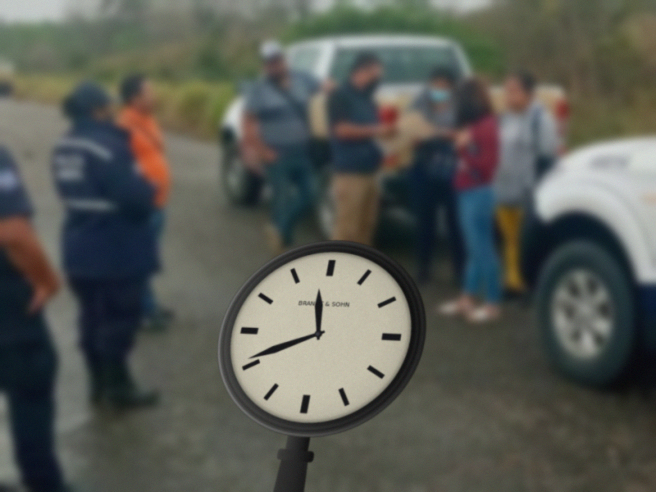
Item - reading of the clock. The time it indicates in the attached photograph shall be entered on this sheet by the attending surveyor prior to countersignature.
11:41
